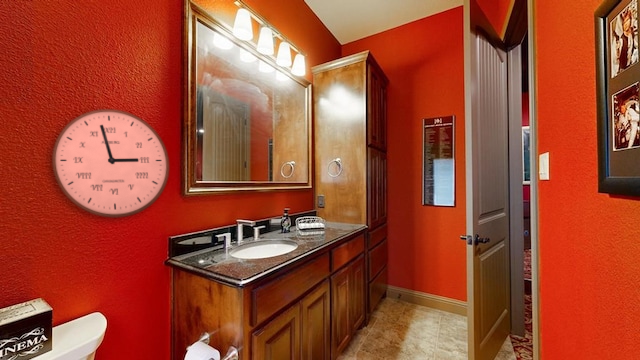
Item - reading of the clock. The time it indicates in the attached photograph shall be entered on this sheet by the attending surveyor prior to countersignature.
2:58
